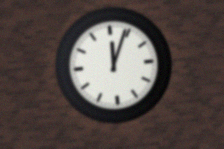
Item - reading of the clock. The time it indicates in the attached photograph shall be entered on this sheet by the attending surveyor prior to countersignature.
12:04
